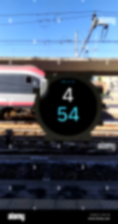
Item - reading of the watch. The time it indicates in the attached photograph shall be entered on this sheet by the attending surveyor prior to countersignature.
4:54
